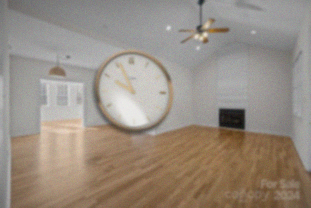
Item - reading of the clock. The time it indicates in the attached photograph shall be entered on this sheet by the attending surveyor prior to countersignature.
9:56
